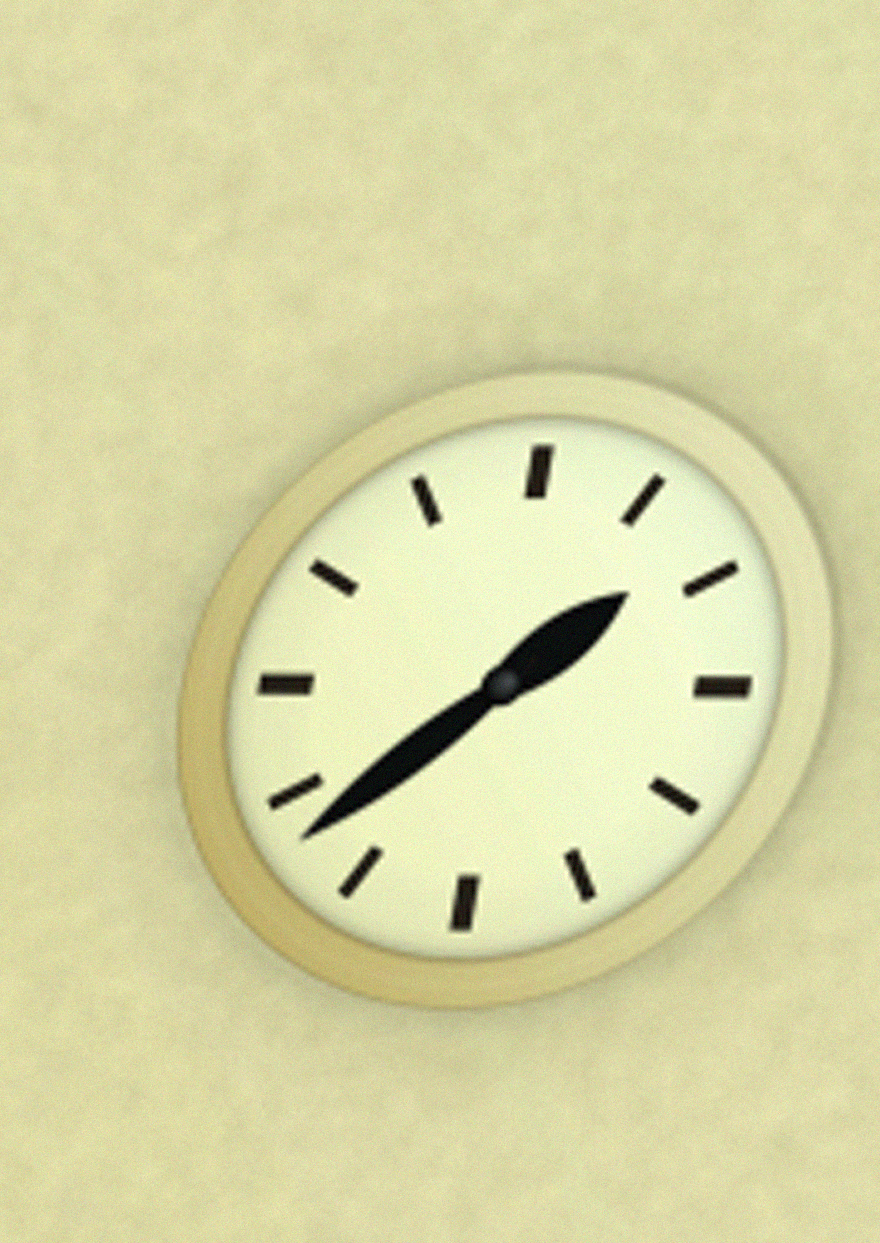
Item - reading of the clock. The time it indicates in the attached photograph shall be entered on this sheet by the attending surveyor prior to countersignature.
1:38
